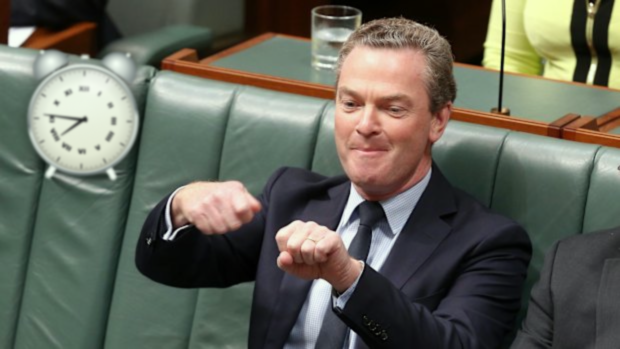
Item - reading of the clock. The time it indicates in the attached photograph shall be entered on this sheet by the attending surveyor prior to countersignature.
7:46
